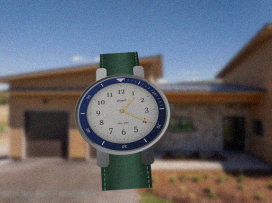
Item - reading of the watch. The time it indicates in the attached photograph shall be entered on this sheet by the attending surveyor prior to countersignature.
1:20
